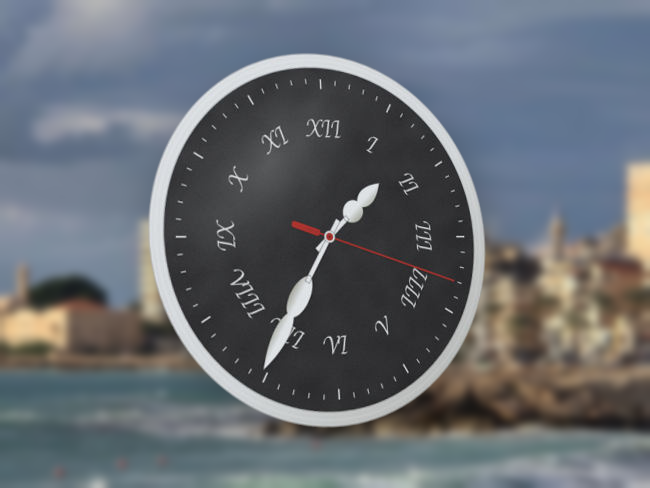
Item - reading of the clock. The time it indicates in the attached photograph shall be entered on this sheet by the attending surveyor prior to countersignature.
1:35:18
